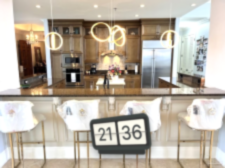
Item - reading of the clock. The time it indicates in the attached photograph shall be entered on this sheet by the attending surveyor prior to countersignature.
21:36
